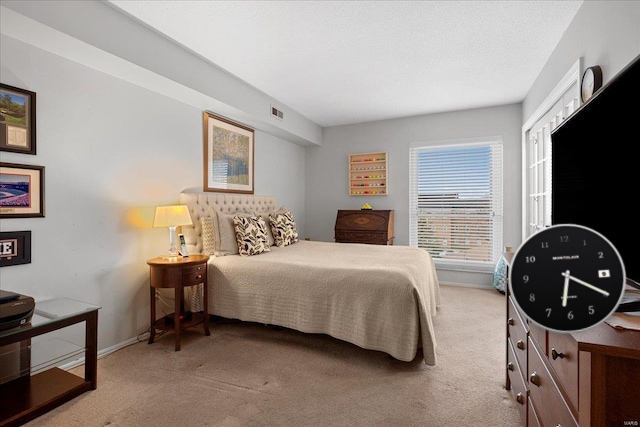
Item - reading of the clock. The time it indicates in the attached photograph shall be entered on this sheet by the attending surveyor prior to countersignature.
6:20
